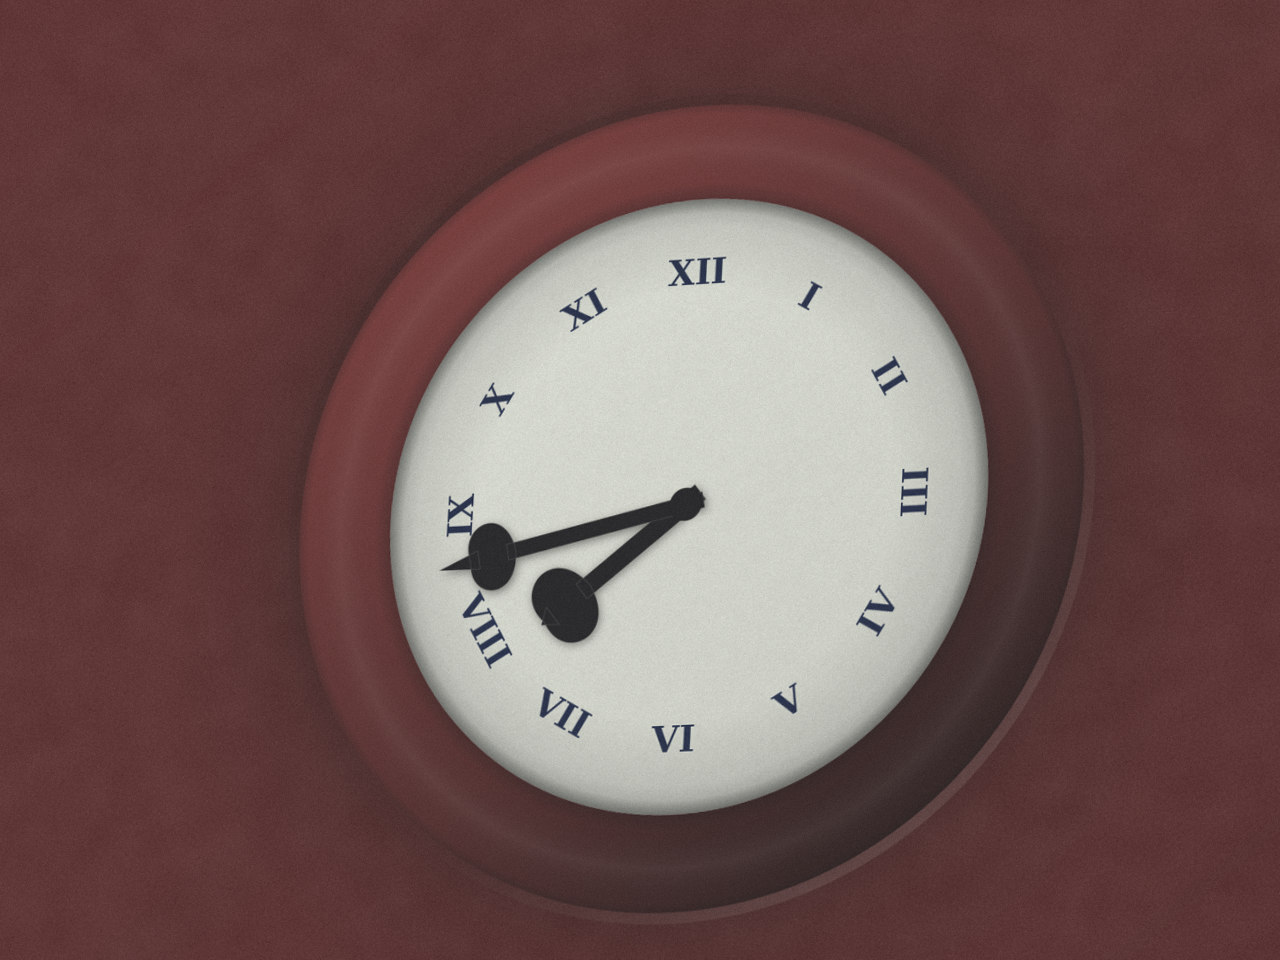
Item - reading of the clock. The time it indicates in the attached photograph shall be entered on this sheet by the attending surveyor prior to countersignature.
7:43
